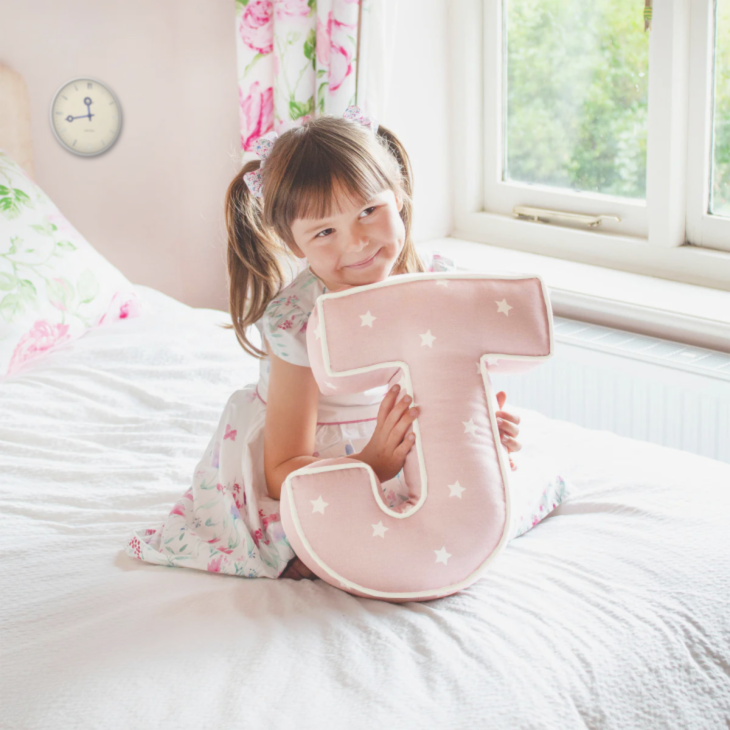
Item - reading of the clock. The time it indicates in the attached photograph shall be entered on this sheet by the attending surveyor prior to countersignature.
11:43
